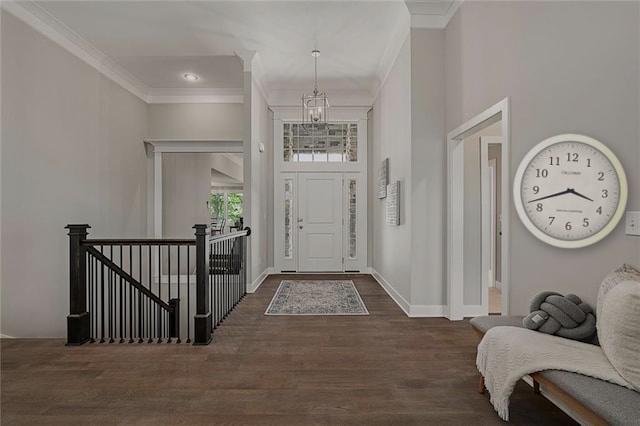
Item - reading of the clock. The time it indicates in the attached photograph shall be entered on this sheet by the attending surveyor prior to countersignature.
3:42
